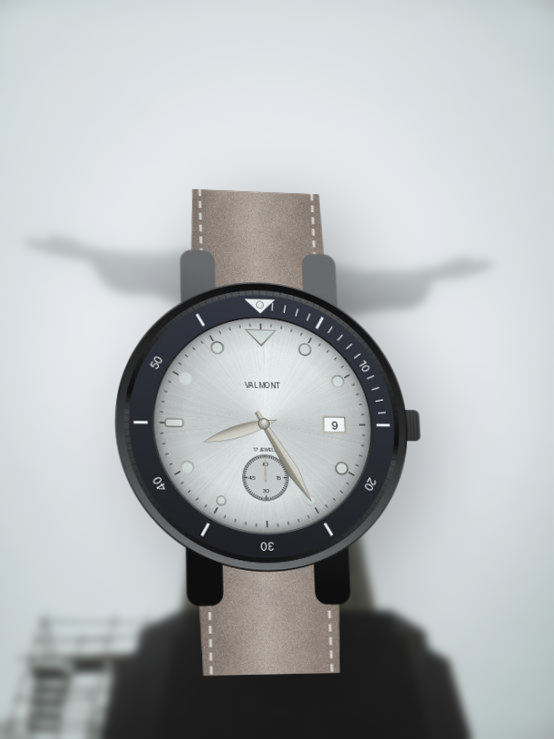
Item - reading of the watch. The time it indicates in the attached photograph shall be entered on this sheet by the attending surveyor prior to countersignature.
8:25
